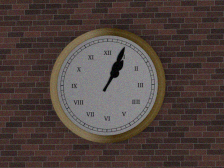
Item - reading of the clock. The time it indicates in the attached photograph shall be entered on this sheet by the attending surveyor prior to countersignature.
1:04
